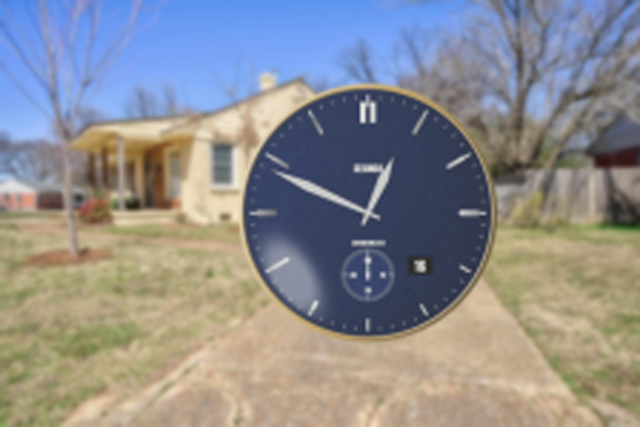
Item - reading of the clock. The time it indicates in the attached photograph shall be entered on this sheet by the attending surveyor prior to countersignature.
12:49
